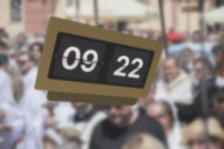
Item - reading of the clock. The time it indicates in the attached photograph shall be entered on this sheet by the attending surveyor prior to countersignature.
9:22
